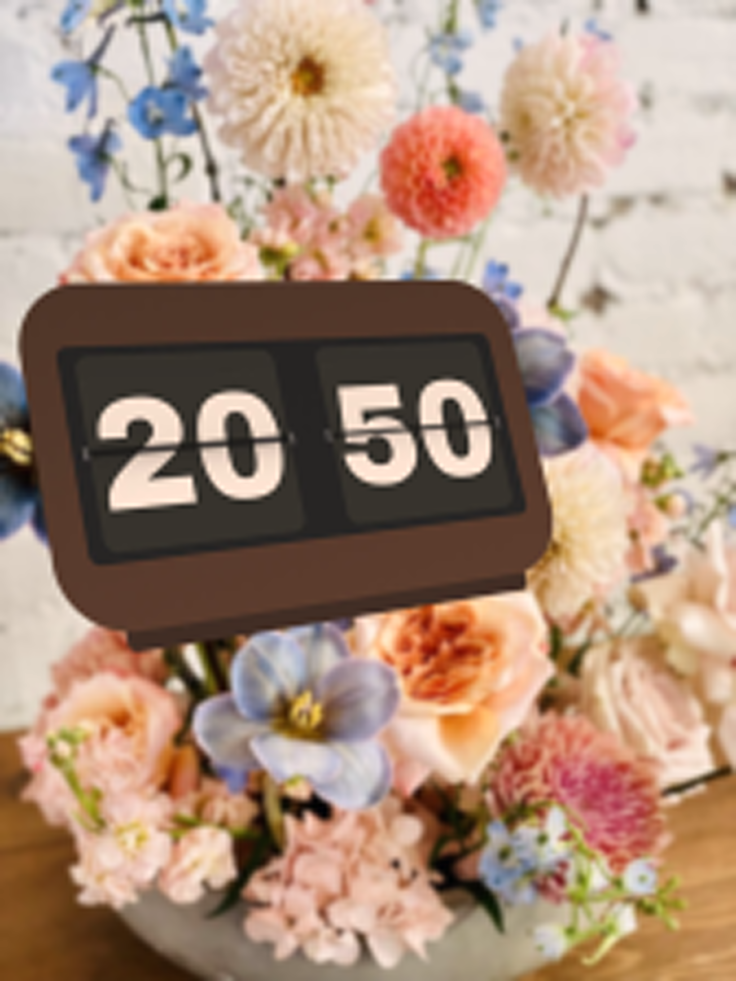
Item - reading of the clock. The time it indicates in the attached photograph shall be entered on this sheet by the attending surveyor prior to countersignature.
20:50
